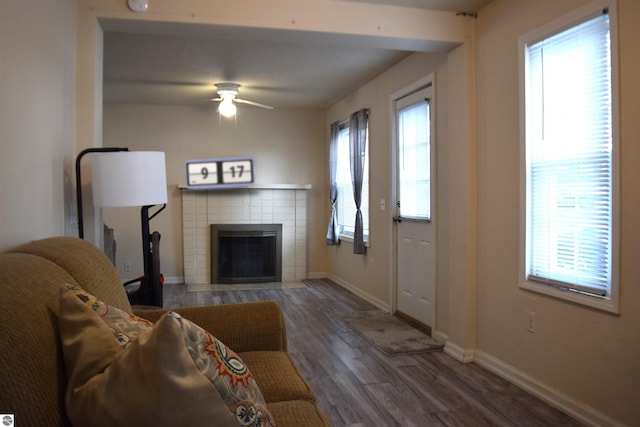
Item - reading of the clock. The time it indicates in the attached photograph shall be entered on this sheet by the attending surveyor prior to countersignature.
9:17
